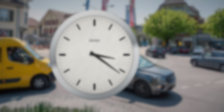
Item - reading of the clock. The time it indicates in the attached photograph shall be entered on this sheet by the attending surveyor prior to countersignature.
3:21
